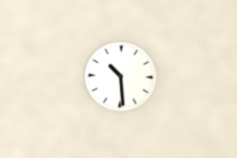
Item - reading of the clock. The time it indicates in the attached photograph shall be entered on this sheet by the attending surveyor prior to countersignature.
10:29
